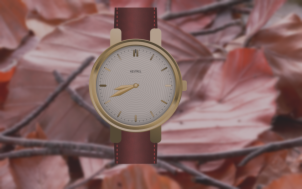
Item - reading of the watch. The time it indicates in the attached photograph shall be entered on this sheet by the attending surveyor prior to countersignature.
8:41
